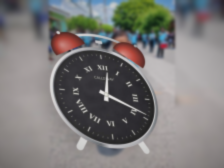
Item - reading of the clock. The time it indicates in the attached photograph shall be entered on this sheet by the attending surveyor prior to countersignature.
12:19
